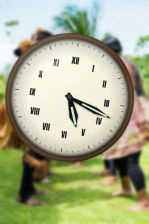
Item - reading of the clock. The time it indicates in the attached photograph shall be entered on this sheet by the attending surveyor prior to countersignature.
5:18
